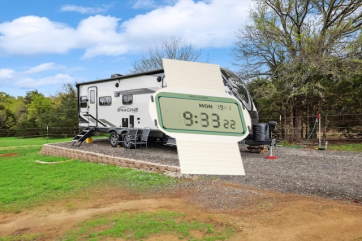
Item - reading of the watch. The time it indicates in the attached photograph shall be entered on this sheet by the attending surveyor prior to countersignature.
9:33:22
